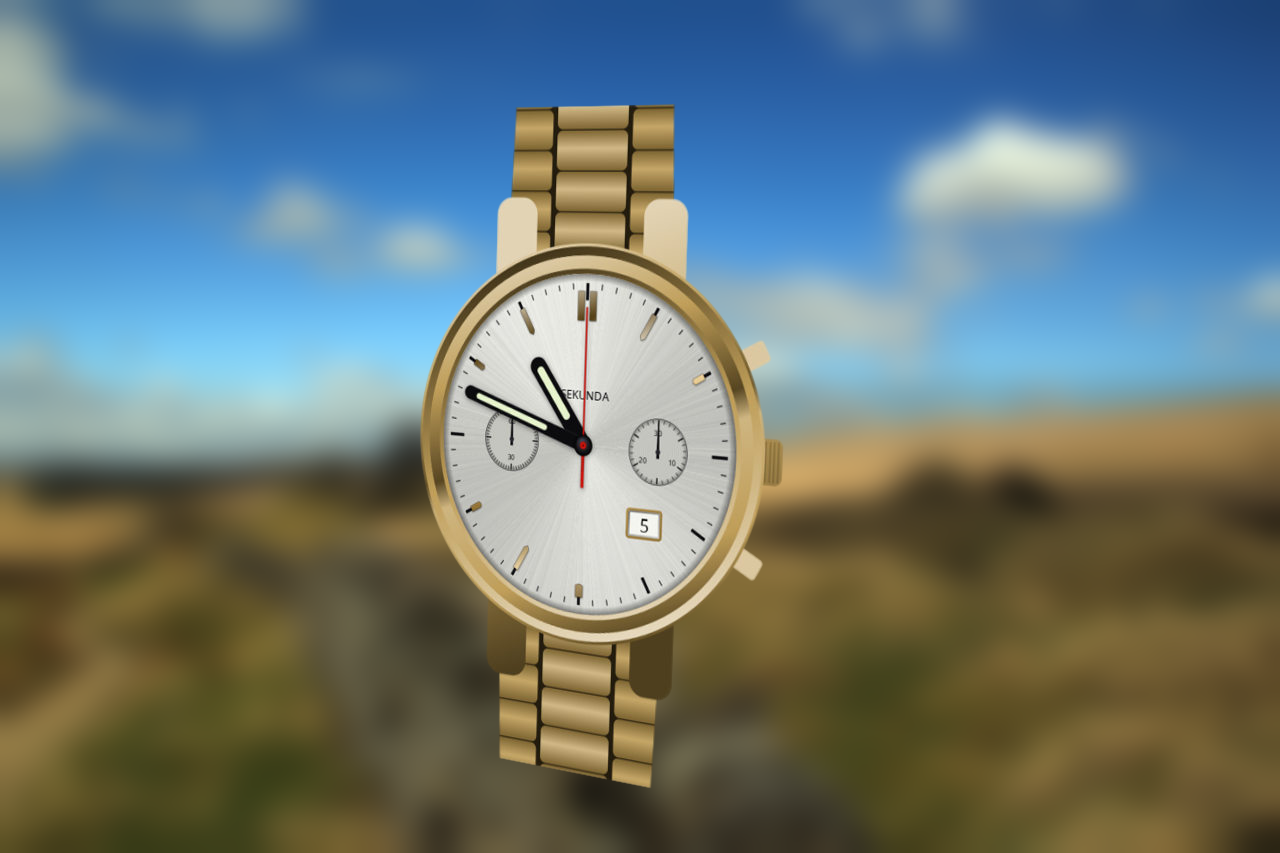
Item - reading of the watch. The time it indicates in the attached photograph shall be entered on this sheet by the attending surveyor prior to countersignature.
10:48
